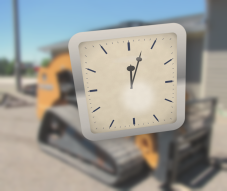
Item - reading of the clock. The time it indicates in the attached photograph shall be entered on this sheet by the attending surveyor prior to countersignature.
12:03
